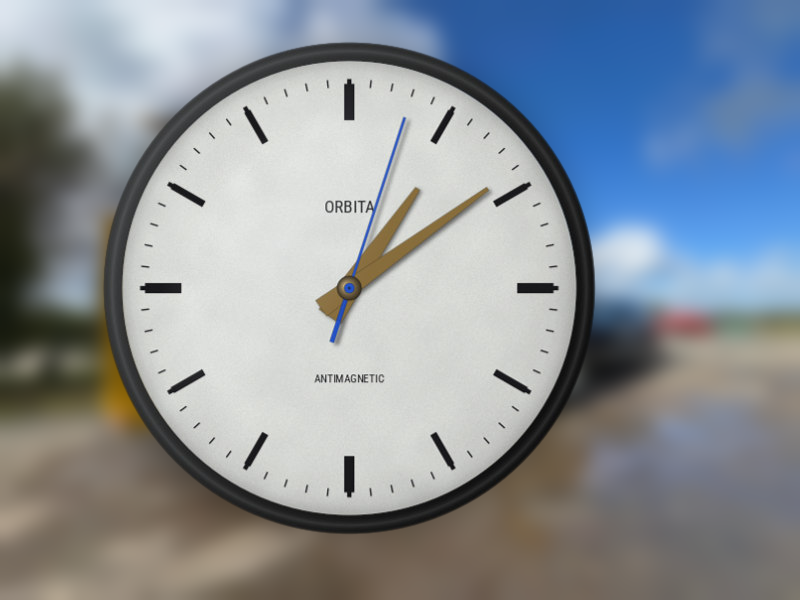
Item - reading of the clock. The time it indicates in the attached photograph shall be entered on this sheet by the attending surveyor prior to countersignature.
1:09:03
